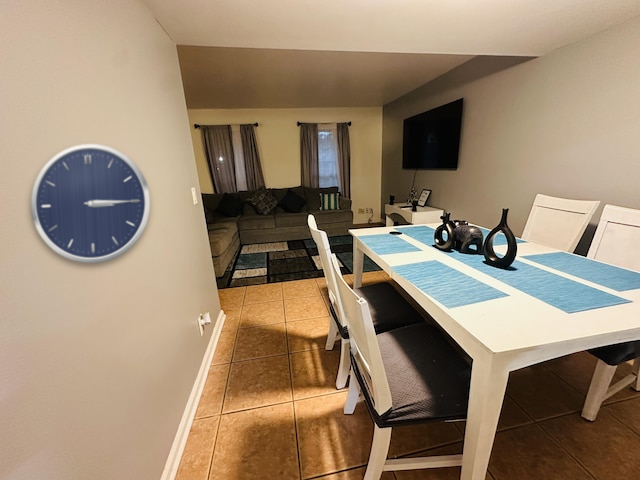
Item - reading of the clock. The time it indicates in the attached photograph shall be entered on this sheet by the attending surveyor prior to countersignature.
3:15
